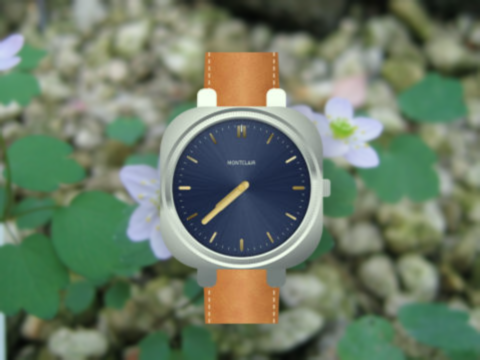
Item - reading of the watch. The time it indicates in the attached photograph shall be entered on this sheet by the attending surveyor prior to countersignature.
7:38
